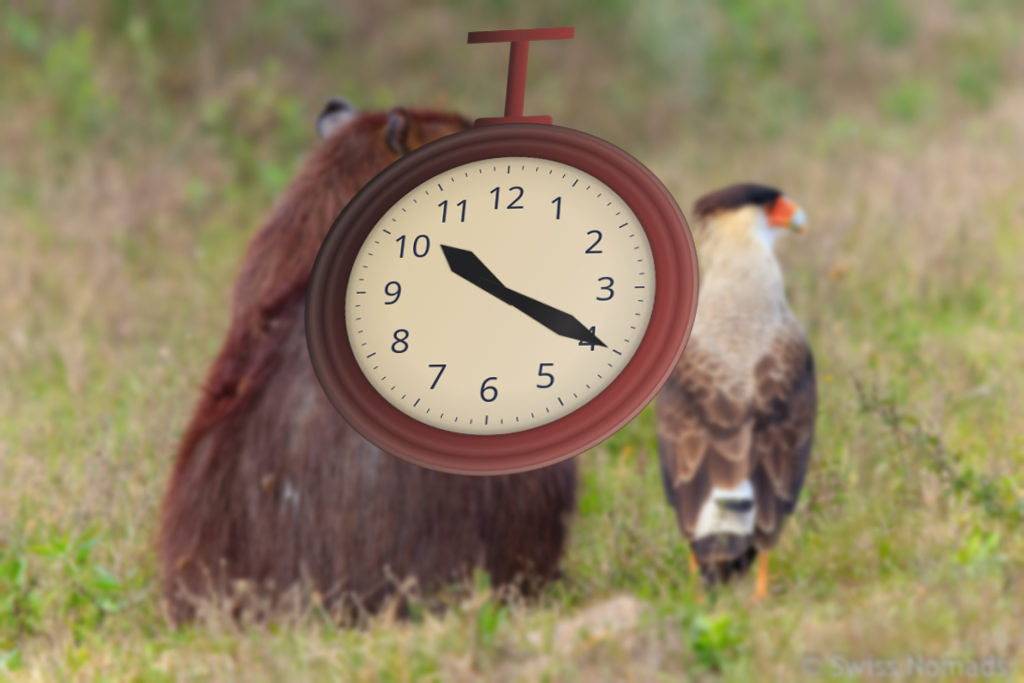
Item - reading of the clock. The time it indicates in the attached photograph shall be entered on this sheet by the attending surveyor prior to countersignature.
10:20
